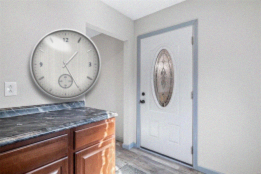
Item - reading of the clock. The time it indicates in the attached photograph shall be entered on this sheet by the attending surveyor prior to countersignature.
1:25
